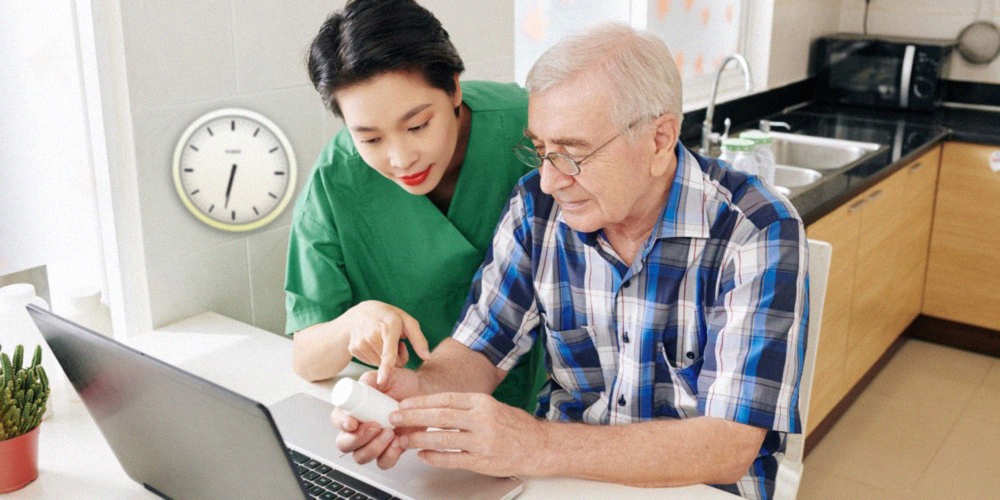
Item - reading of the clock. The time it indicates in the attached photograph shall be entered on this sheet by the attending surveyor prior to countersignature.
6:32
